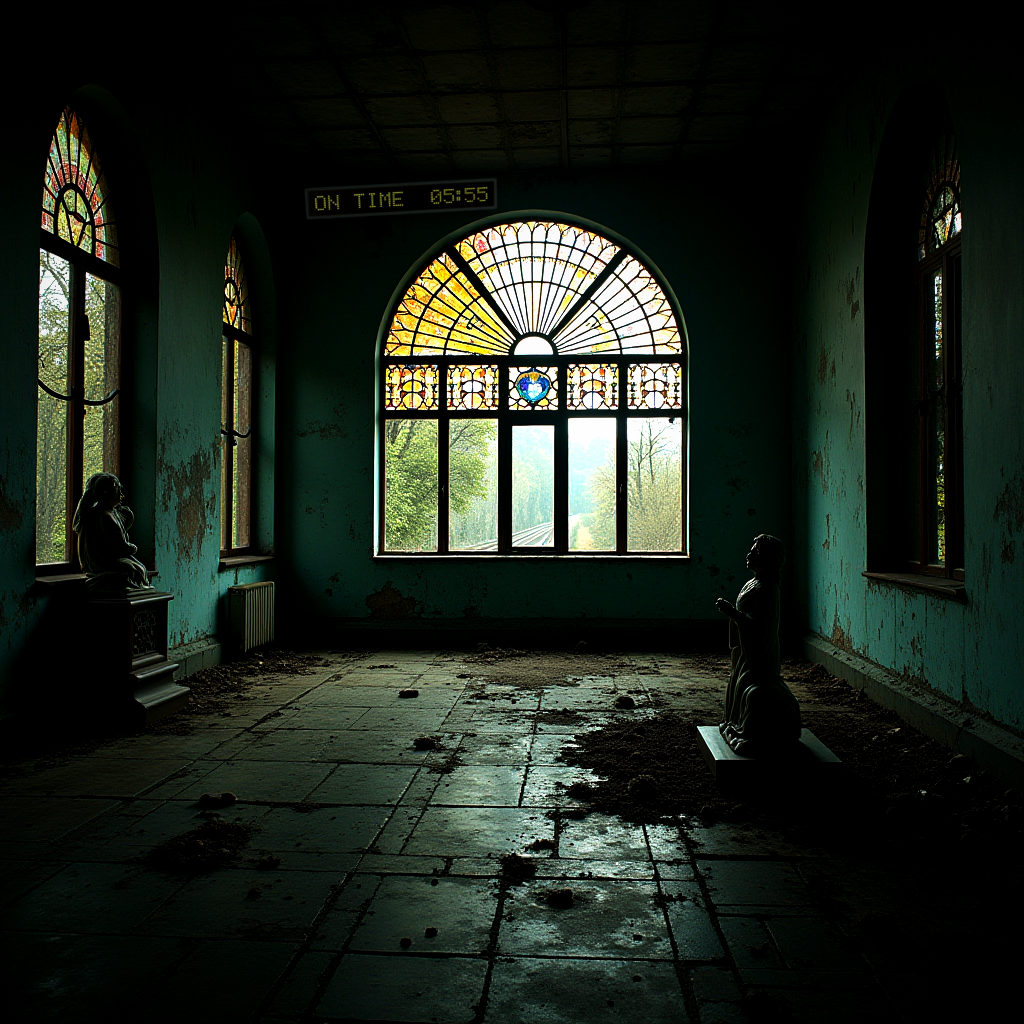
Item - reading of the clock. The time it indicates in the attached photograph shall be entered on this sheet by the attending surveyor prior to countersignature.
5:55
